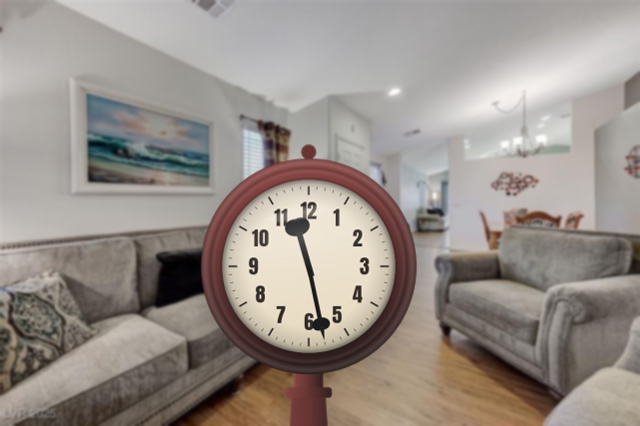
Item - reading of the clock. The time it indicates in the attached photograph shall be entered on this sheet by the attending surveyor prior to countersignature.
11:28
